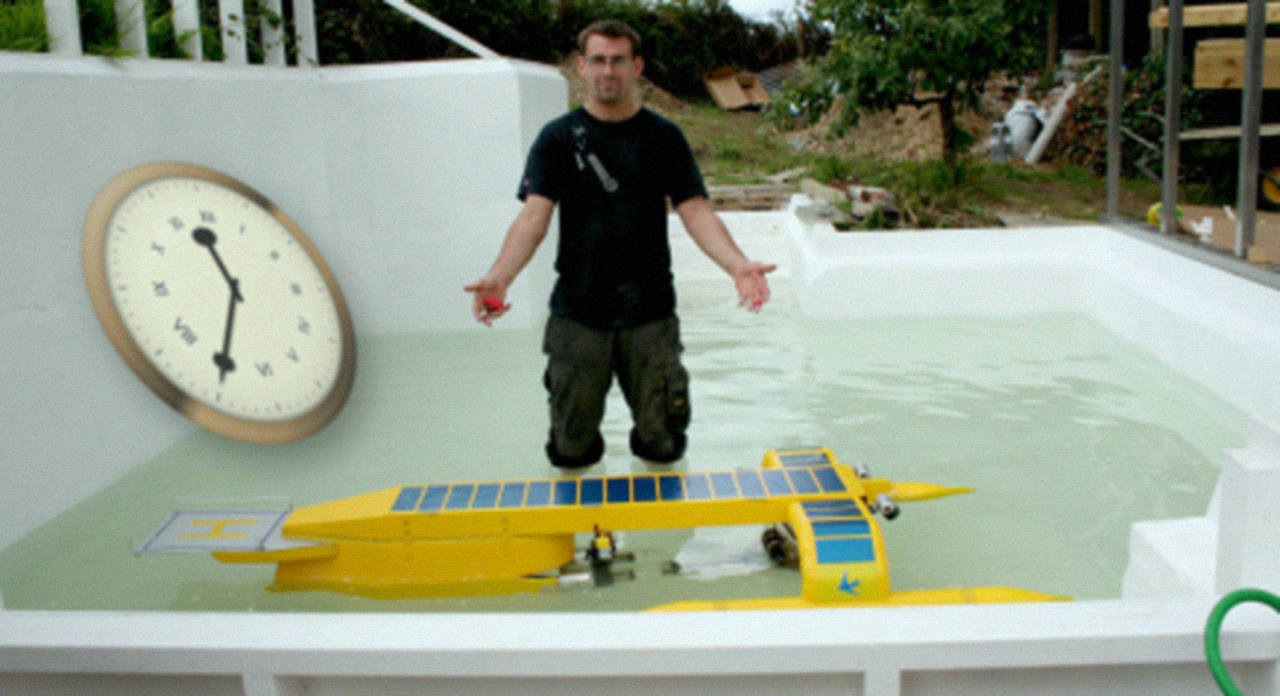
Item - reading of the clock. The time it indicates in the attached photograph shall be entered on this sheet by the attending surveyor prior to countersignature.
11:35
